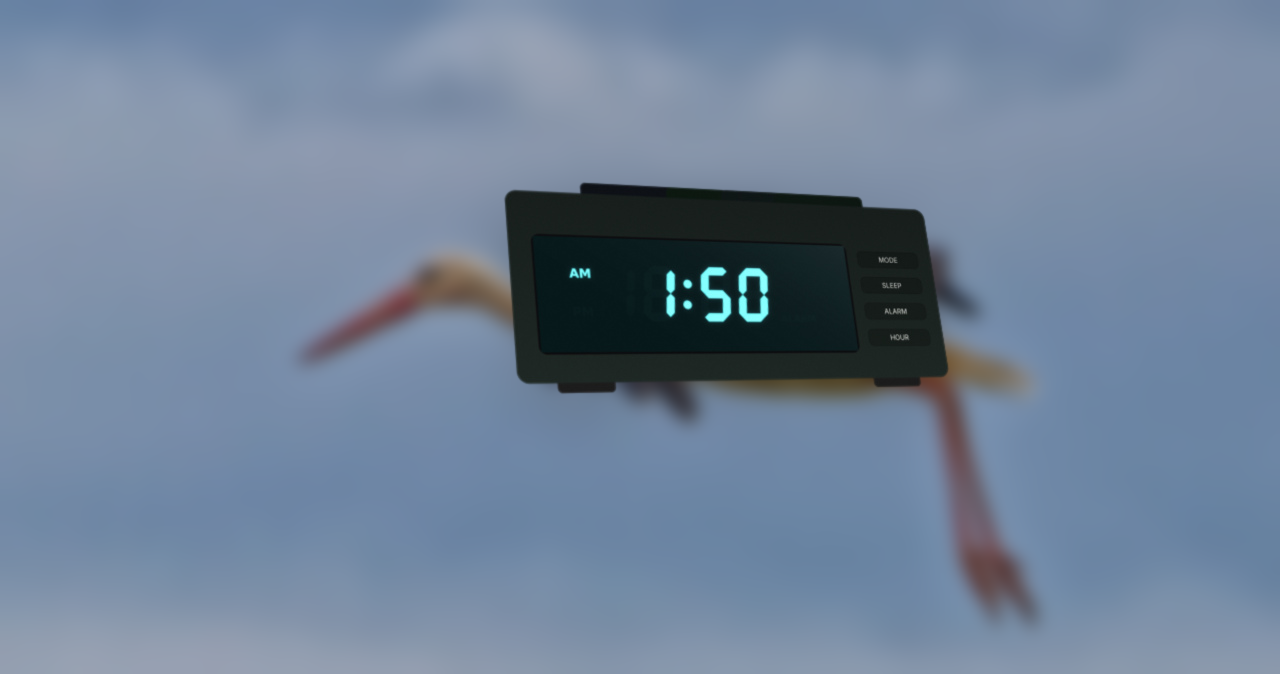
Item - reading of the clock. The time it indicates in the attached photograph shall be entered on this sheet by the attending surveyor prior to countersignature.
1:50
